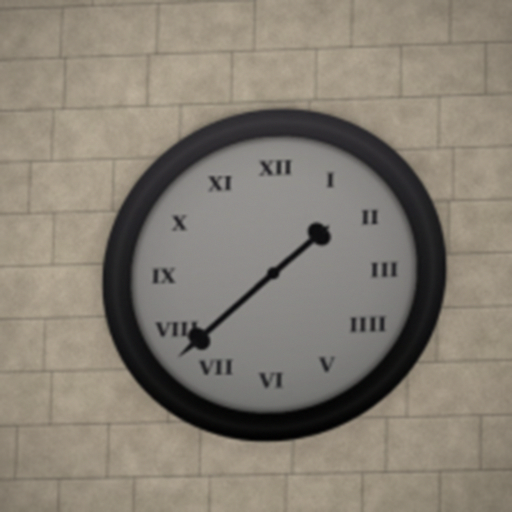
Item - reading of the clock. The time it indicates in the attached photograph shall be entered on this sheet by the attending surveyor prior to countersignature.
1:38
